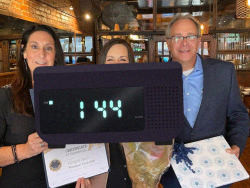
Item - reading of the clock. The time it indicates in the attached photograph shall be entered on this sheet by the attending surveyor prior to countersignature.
1:44
